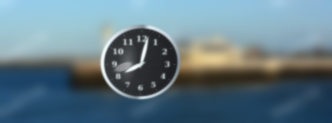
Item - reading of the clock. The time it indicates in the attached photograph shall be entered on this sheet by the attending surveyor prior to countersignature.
8:02
